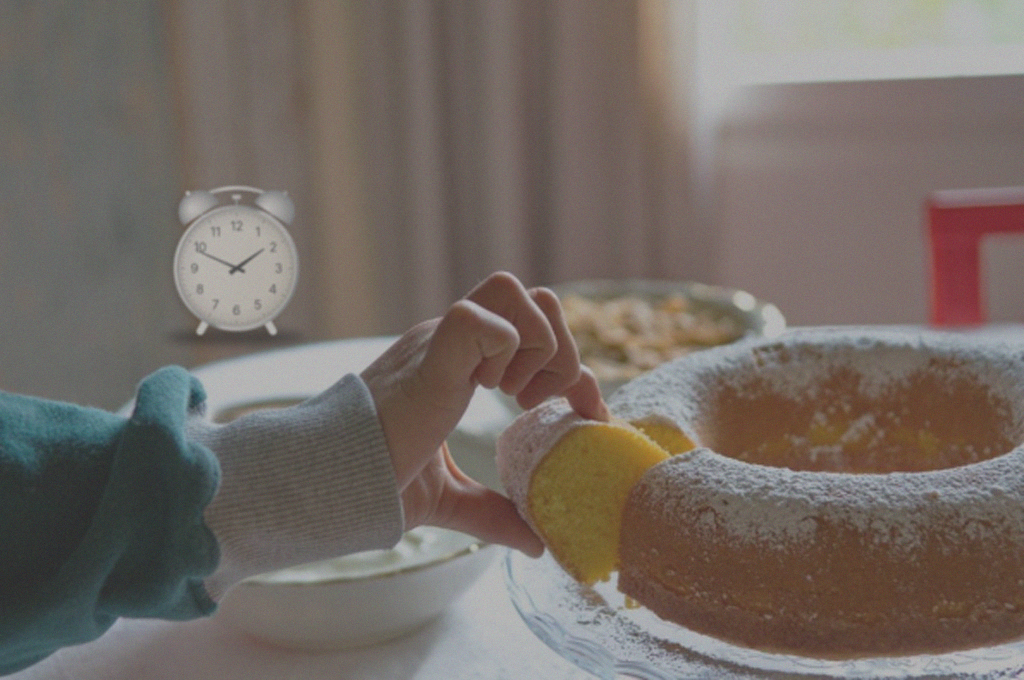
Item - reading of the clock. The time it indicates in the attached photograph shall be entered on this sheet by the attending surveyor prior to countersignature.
1:49
